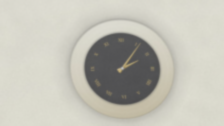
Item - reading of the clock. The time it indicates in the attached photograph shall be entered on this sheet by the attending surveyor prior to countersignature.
2:06
